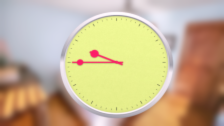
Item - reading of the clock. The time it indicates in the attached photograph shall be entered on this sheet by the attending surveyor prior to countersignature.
9:45
